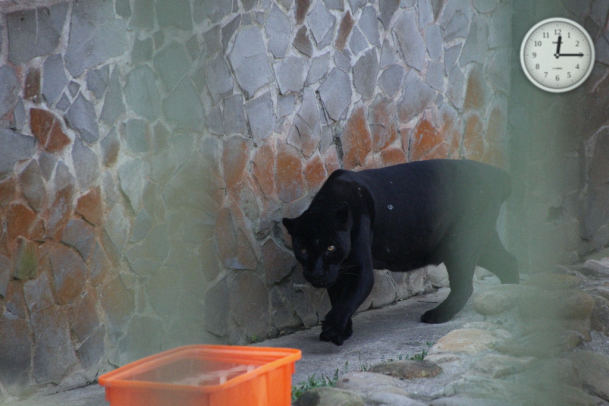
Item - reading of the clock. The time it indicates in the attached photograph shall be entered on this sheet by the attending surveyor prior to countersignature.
12:15
